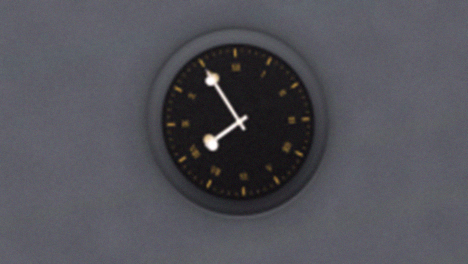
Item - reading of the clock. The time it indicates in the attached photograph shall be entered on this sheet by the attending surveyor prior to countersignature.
7:55
